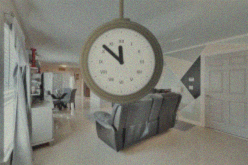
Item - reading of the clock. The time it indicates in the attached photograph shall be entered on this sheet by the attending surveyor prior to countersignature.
11:52
